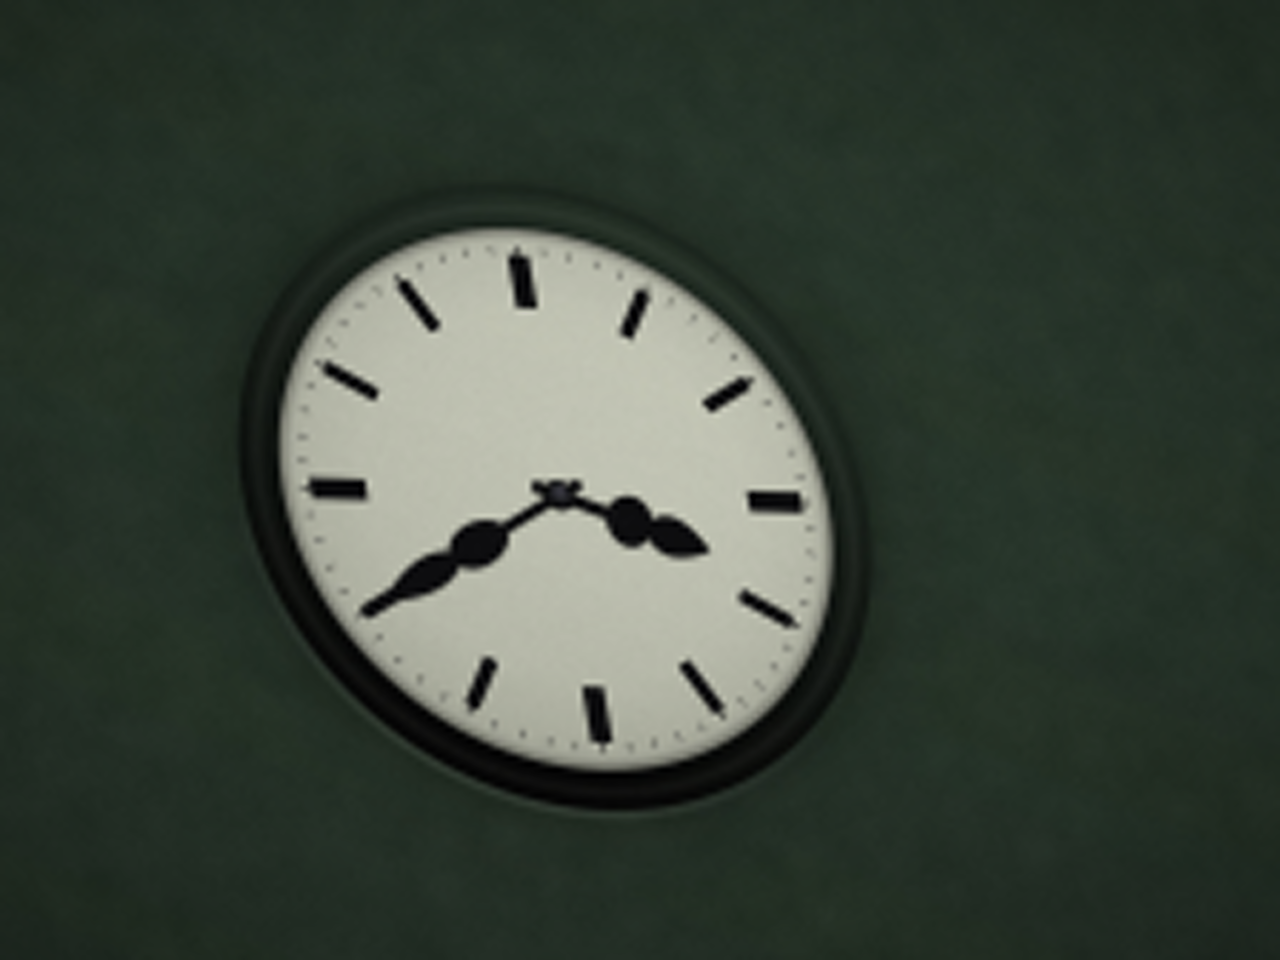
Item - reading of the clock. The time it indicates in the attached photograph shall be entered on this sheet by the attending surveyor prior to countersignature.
3:40
